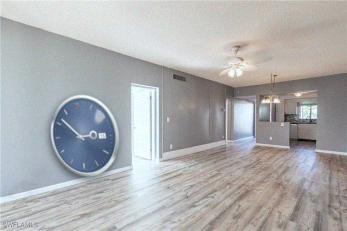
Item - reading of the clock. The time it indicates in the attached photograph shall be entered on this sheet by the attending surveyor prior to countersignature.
2:52
